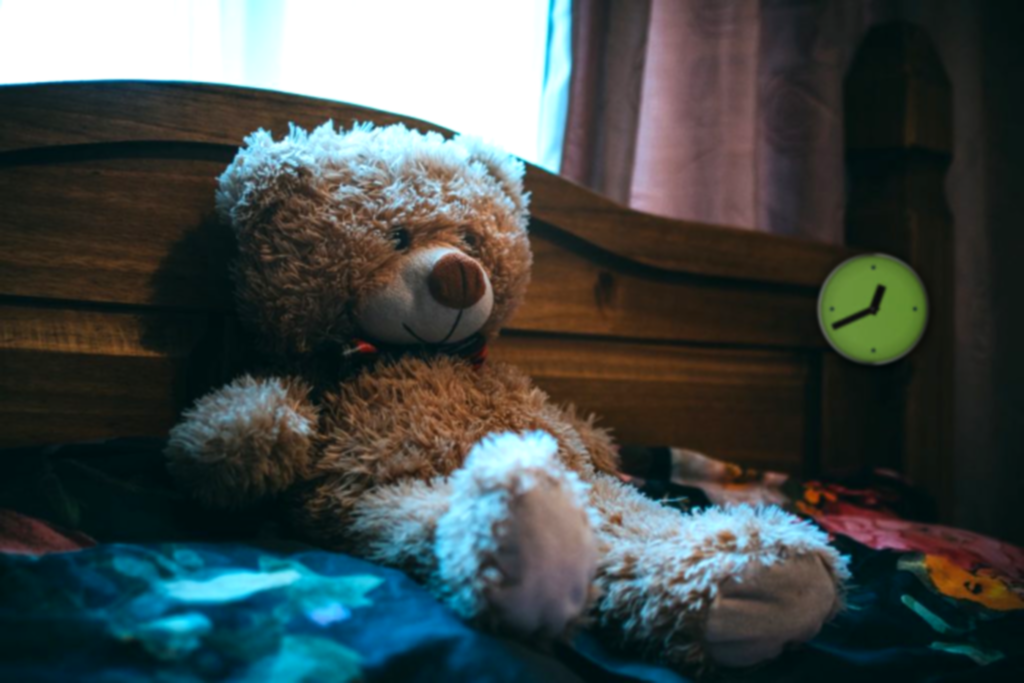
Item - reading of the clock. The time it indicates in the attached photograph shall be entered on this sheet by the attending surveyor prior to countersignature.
12:41
